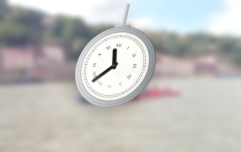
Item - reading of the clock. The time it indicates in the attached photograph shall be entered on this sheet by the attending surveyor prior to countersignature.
11:38
